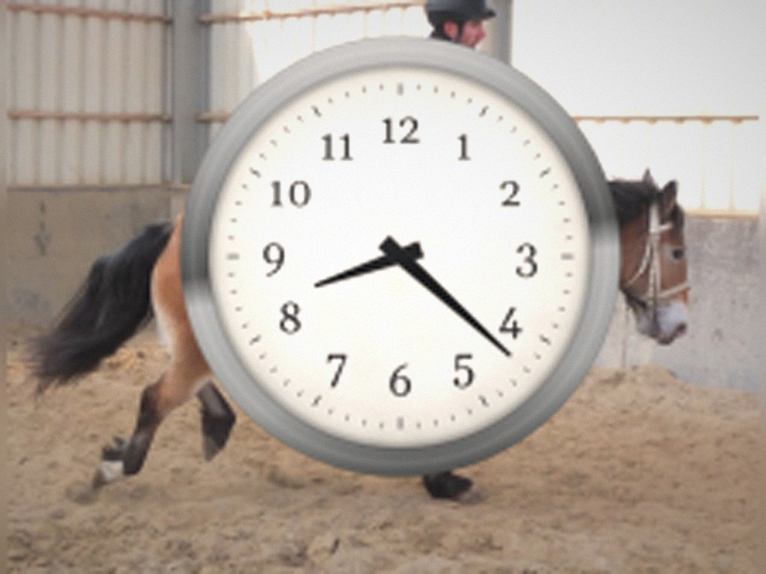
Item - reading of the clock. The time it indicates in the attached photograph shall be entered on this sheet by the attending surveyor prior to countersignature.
8:22
